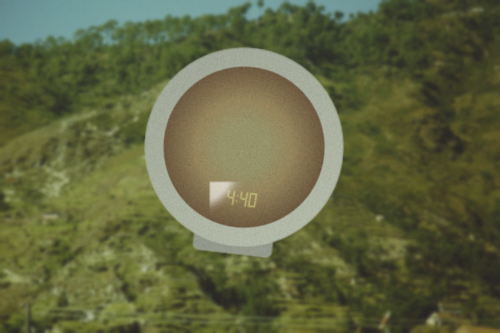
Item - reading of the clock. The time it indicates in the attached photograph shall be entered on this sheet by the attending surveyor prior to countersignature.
4:40
